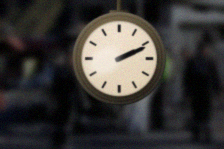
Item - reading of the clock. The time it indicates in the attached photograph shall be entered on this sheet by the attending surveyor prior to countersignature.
2:11
